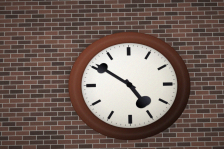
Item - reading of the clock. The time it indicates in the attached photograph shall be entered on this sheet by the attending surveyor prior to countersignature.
4:51
